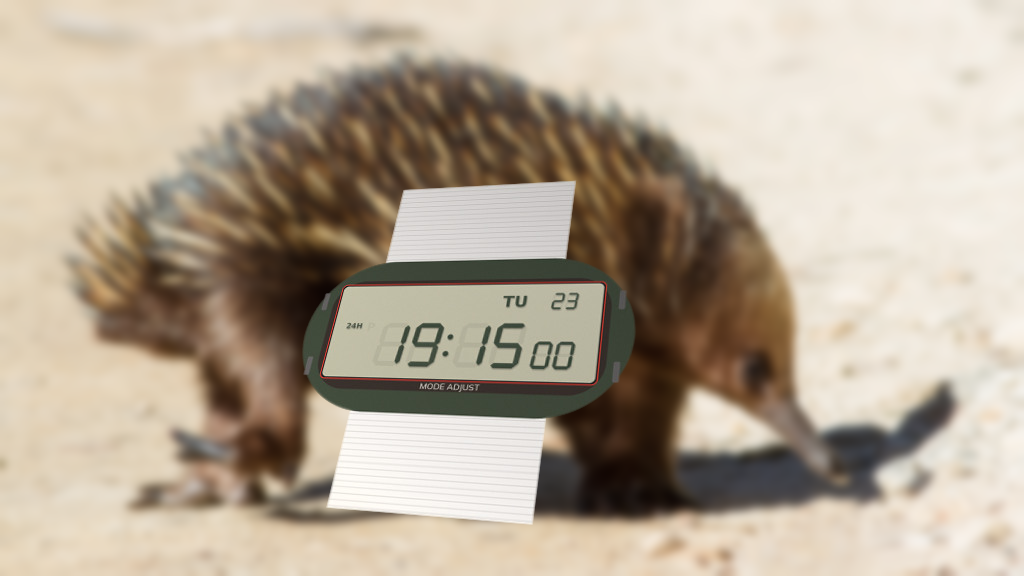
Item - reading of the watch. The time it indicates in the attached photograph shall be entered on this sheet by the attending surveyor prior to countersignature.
19:15:00
